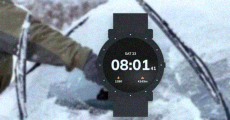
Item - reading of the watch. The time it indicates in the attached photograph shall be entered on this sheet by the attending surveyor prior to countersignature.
8:01
